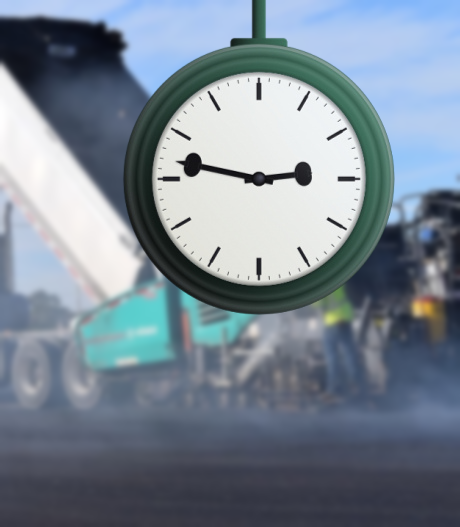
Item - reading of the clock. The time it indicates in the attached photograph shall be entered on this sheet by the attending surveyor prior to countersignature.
2:47
